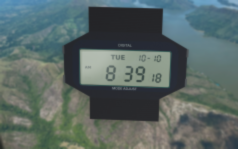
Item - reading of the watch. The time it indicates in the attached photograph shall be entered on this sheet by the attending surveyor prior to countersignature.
8:39:18
